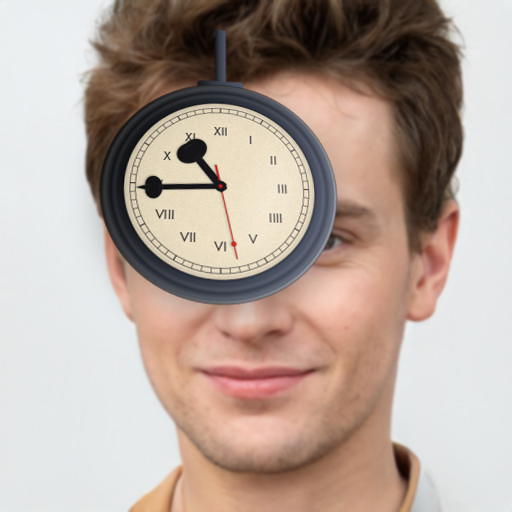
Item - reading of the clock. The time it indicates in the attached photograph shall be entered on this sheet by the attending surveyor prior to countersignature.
10:44:28
